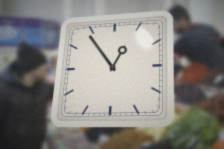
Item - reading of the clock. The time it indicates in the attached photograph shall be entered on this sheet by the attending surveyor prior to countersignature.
12:54
